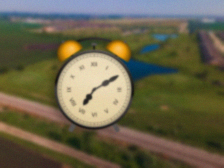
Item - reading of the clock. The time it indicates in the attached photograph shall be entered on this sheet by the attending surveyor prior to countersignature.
7:10
